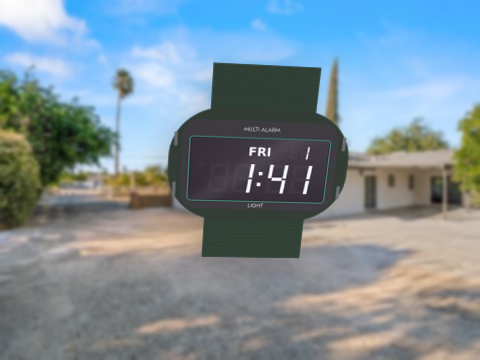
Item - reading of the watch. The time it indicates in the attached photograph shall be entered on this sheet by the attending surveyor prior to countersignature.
1:41
